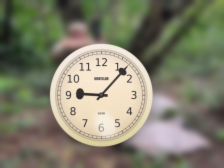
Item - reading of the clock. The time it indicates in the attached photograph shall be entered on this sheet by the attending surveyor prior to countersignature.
9:07
